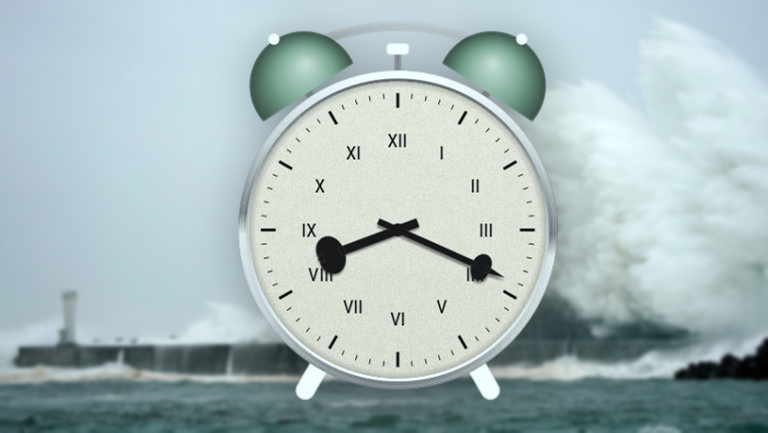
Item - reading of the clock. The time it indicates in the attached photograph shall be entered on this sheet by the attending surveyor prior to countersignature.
8:19
